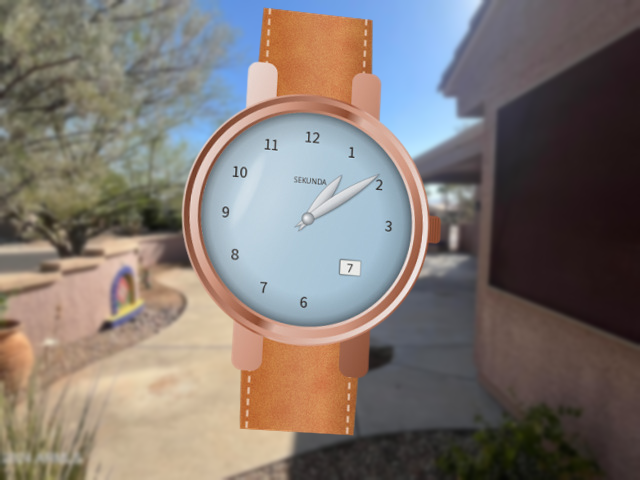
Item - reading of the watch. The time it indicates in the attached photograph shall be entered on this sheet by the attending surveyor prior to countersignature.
1:09
